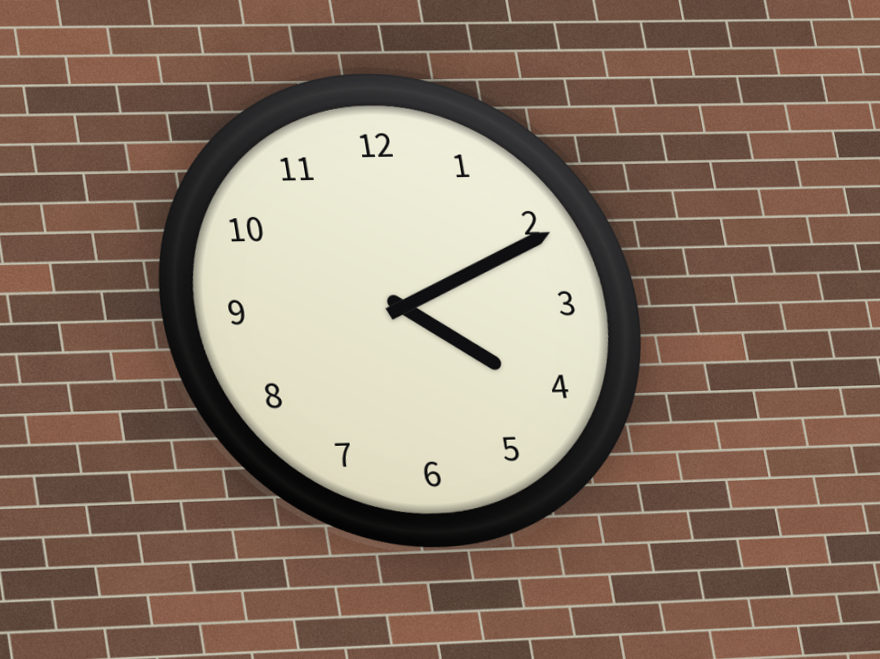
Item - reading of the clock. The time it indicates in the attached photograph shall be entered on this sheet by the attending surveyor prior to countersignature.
4:11
